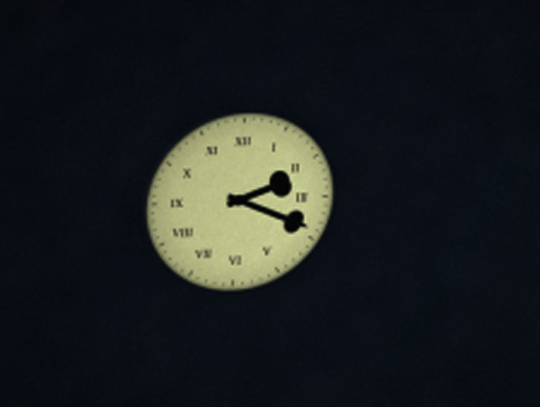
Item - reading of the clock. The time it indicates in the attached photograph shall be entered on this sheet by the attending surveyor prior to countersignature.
2:19
